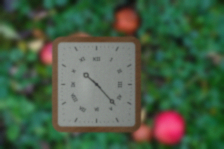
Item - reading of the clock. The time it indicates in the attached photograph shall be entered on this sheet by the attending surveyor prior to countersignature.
10:23
